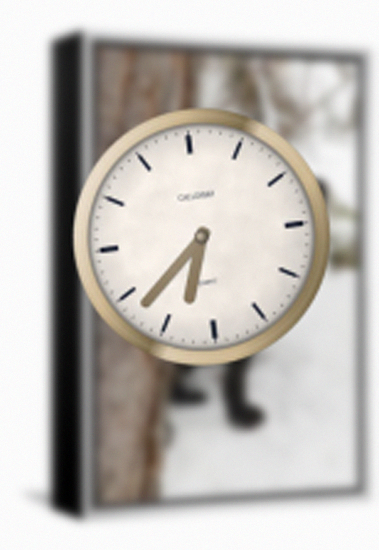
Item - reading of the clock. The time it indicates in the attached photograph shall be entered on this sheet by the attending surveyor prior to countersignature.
6:38
